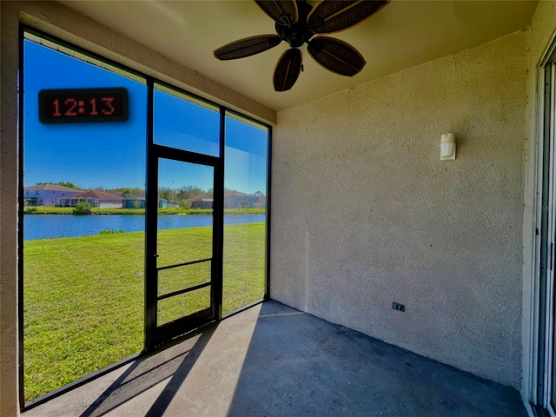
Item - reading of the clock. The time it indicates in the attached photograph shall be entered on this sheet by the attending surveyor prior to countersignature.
12:13
